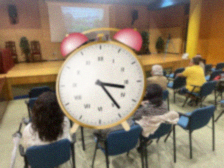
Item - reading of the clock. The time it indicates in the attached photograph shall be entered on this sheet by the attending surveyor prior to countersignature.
3:24
